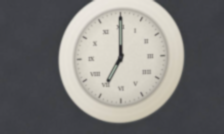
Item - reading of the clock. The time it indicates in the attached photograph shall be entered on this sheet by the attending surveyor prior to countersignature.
7:00
